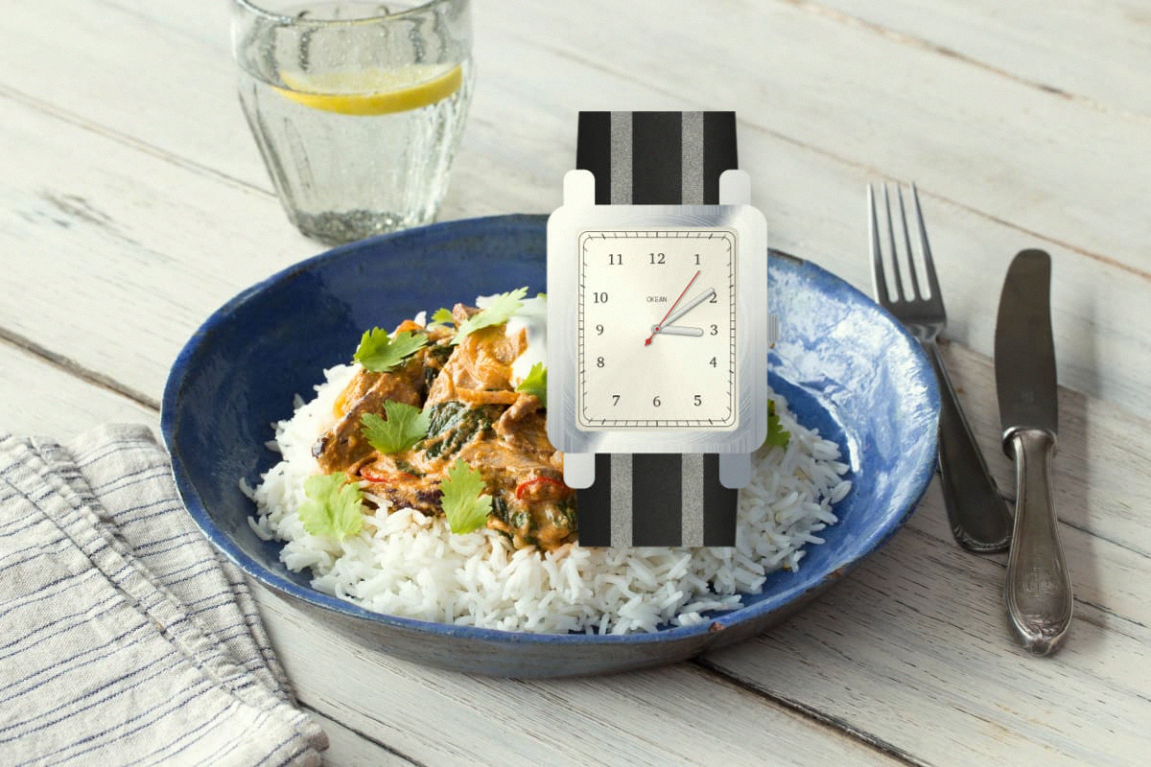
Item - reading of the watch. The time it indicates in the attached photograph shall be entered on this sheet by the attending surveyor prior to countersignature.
3:09:06
